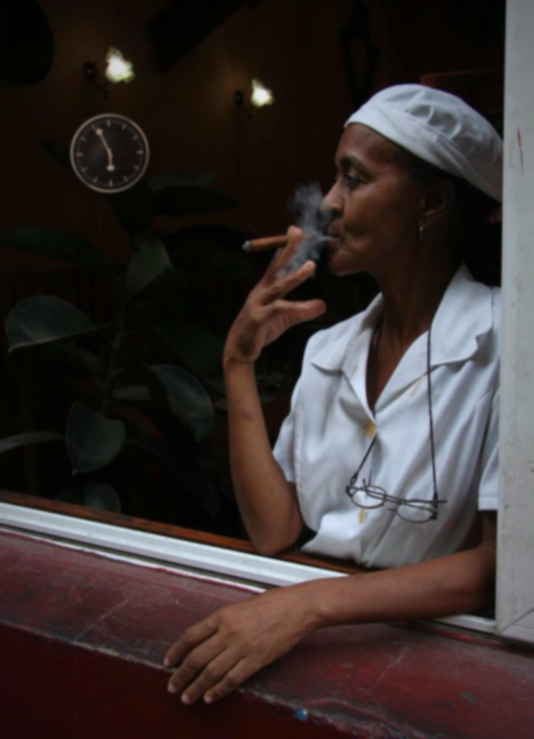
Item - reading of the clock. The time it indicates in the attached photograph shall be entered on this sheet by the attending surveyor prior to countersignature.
5:56
